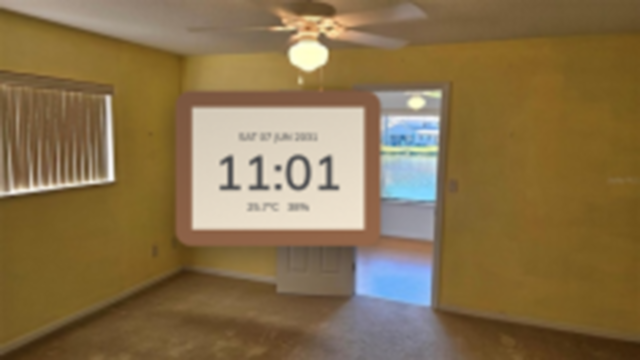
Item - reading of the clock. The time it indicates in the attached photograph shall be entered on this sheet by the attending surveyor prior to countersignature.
11:01
